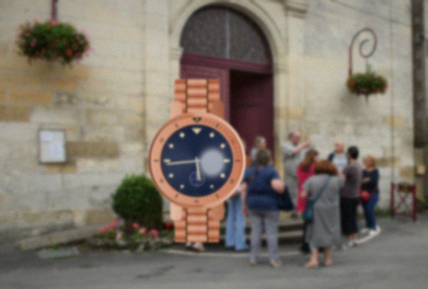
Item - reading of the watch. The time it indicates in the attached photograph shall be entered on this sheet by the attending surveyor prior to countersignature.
5:44
